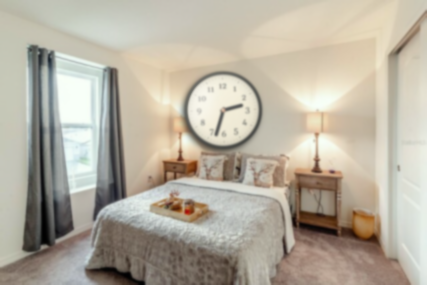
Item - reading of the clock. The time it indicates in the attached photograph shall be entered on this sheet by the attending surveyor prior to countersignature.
2:33
